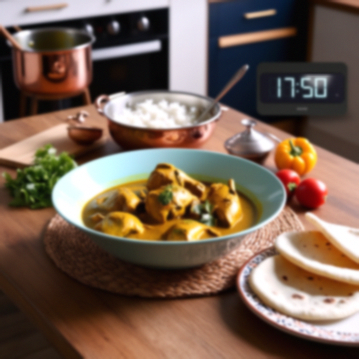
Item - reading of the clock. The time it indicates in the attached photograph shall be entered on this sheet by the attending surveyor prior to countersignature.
17:50
